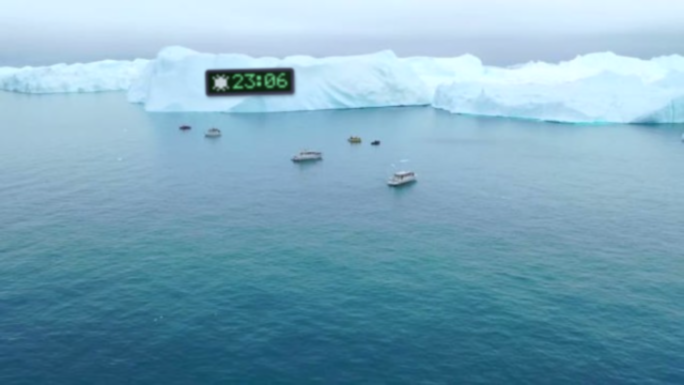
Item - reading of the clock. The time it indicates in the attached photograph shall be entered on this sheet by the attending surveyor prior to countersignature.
23:06
